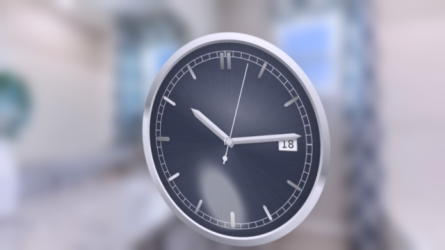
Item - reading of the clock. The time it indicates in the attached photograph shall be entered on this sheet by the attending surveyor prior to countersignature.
10:14:03
